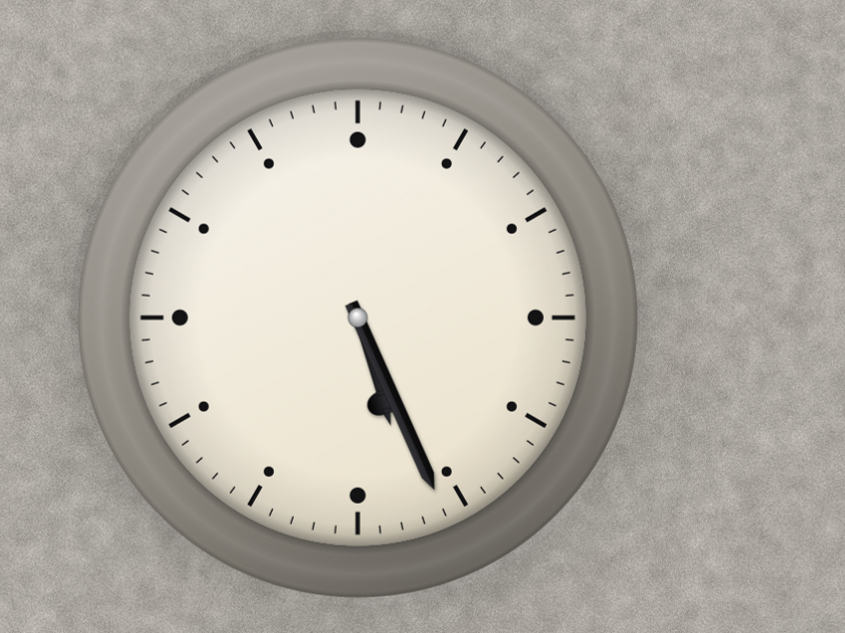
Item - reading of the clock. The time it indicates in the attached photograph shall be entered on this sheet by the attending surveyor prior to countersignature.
5:26
